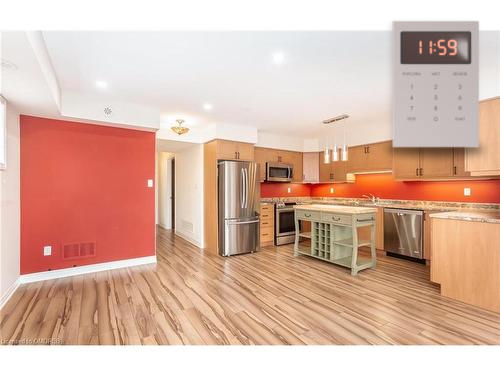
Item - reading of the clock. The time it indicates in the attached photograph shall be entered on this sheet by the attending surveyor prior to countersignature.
11:59
